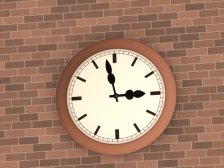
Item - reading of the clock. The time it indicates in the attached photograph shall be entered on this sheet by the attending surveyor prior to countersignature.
2:58
